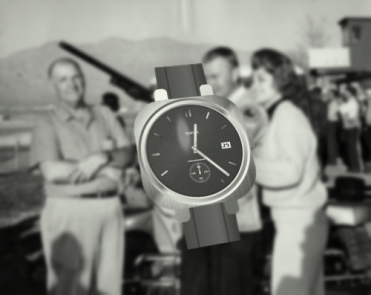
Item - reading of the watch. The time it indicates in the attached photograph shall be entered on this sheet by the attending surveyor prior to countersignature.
12:23
